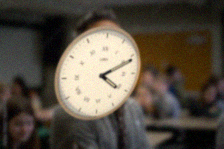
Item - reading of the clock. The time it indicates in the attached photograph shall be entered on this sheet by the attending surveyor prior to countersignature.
4:11
